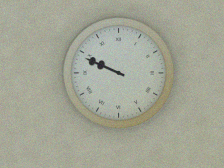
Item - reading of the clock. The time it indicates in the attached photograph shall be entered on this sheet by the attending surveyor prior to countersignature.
9:49
